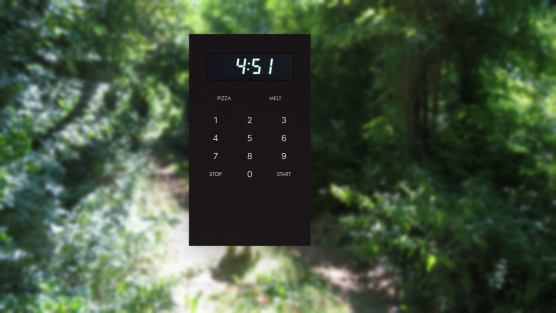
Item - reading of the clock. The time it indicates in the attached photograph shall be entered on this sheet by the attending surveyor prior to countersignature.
4:51
